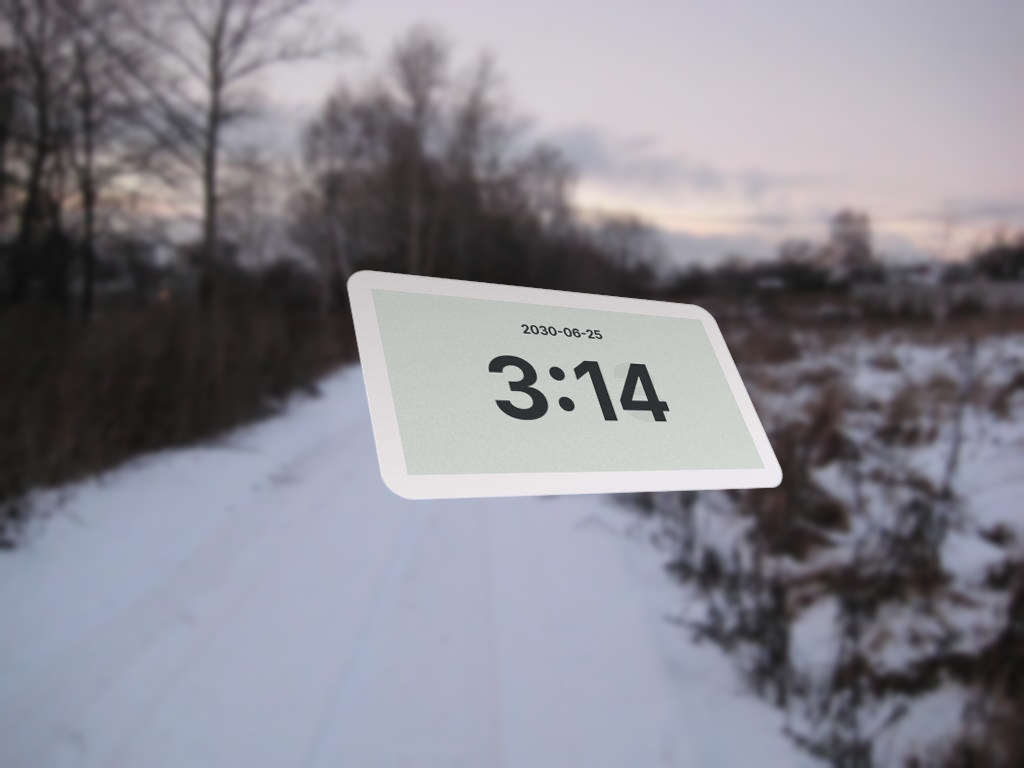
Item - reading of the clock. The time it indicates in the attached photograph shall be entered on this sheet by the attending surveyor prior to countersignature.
3:14
